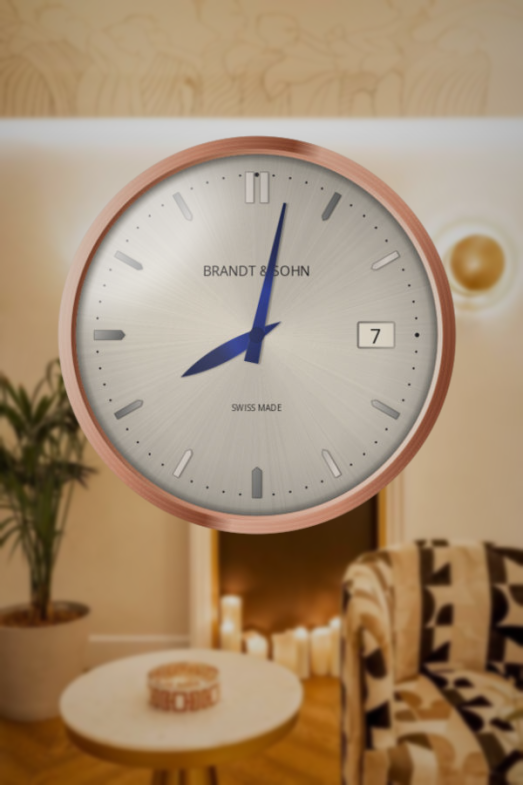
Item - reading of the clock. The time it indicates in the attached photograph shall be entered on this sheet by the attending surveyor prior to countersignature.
8:02
